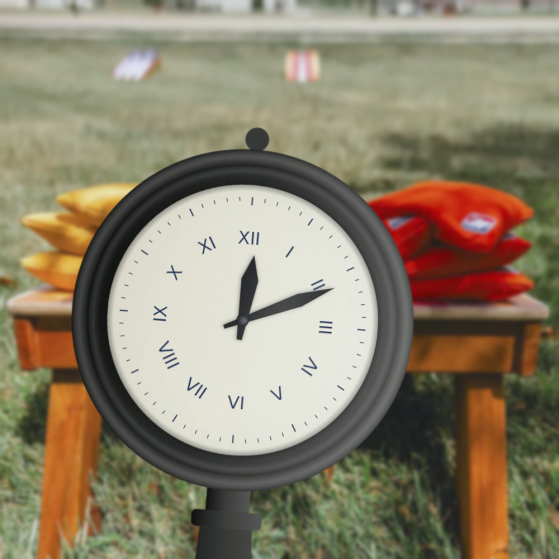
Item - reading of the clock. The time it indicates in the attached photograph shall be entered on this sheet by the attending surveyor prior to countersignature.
12:11
